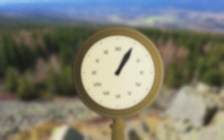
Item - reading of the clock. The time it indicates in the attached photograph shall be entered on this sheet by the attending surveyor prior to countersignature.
1:05
